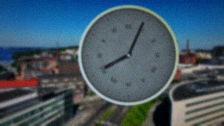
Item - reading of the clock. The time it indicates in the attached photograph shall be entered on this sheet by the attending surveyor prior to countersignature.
8:04
